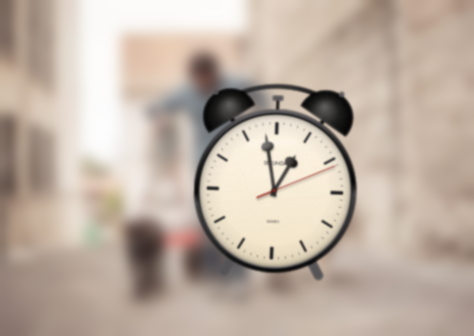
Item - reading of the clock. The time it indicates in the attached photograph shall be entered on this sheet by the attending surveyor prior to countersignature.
12:58:11
